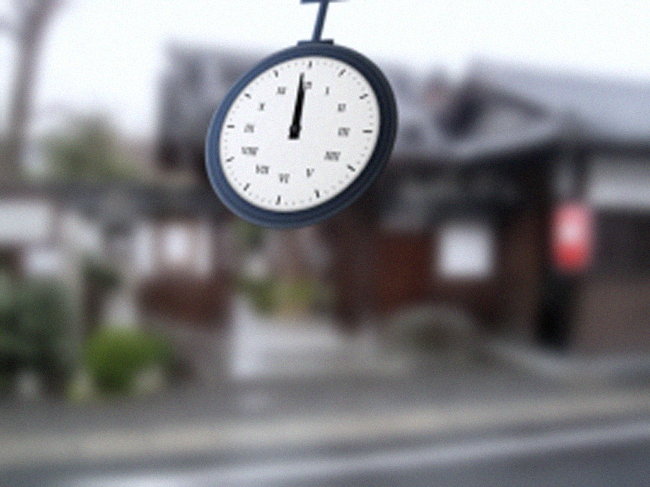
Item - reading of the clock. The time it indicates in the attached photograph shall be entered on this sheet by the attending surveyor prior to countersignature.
11:59
